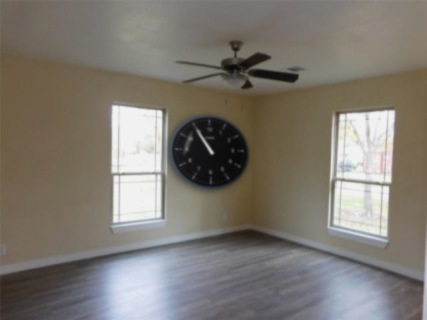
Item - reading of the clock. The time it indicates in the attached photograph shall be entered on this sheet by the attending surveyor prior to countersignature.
10:55
